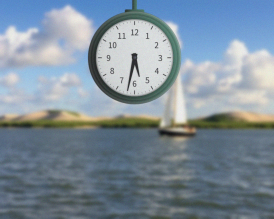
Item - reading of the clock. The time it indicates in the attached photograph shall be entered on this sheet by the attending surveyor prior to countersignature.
5:32
